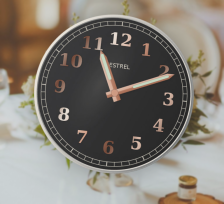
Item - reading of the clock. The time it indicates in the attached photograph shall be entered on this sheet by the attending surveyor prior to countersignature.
11:11
